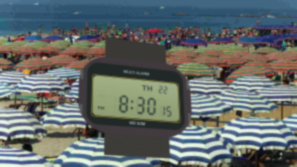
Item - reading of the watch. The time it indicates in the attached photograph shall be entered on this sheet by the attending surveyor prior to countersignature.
8:30:15
